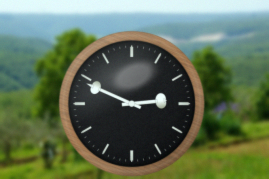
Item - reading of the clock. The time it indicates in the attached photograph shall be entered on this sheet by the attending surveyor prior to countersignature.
2:49
